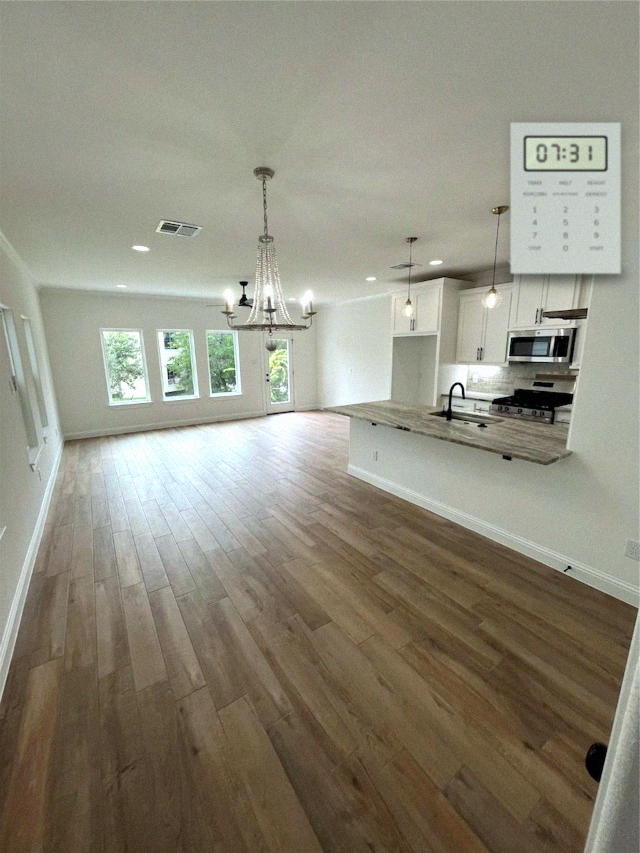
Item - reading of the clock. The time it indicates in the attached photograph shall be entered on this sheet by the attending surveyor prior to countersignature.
7:31
